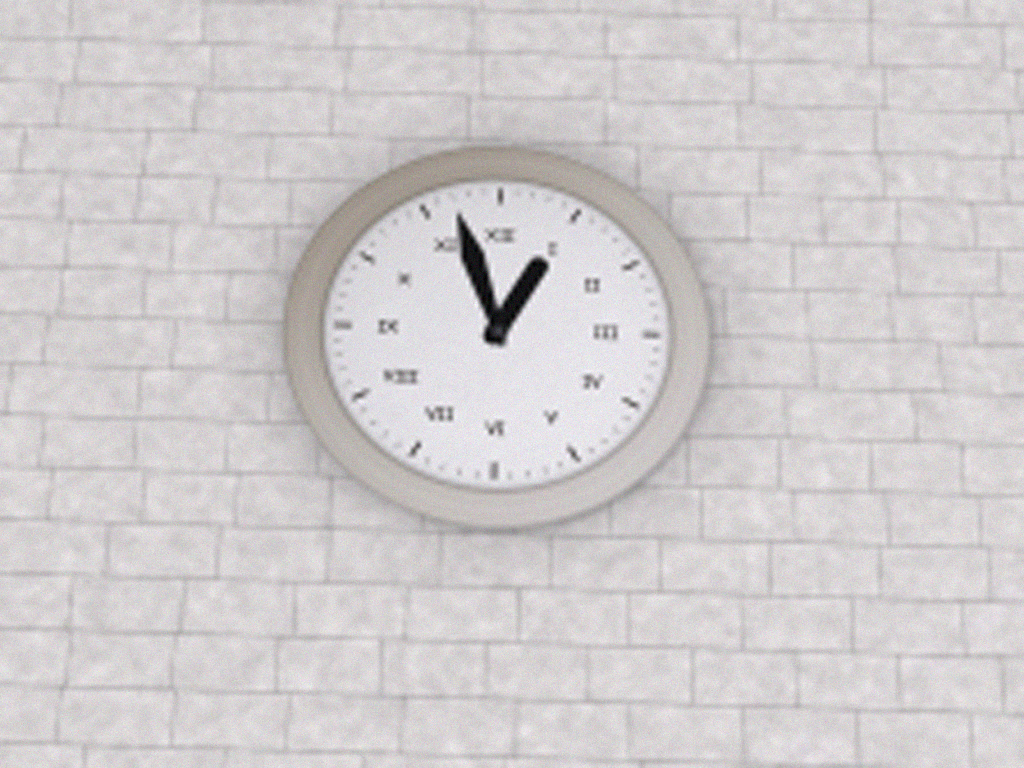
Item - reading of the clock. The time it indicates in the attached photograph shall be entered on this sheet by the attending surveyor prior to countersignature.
12:57
